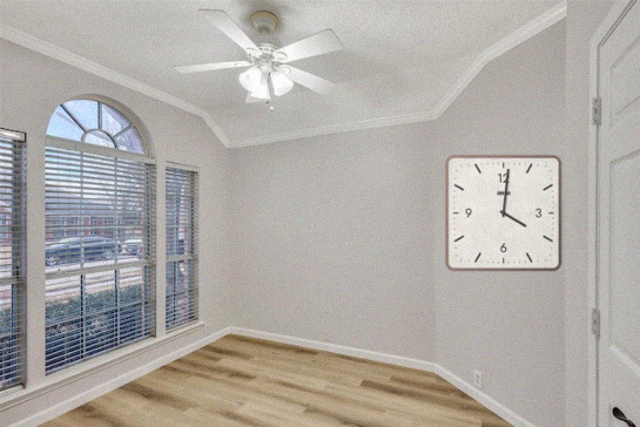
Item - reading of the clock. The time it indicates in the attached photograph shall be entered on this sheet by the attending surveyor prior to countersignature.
4:01
